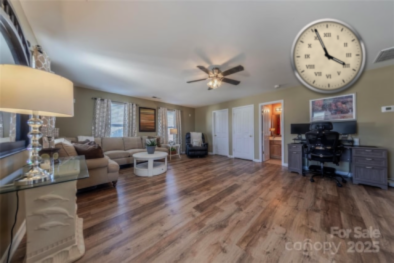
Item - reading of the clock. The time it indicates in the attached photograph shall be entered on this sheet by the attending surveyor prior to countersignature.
3:56
